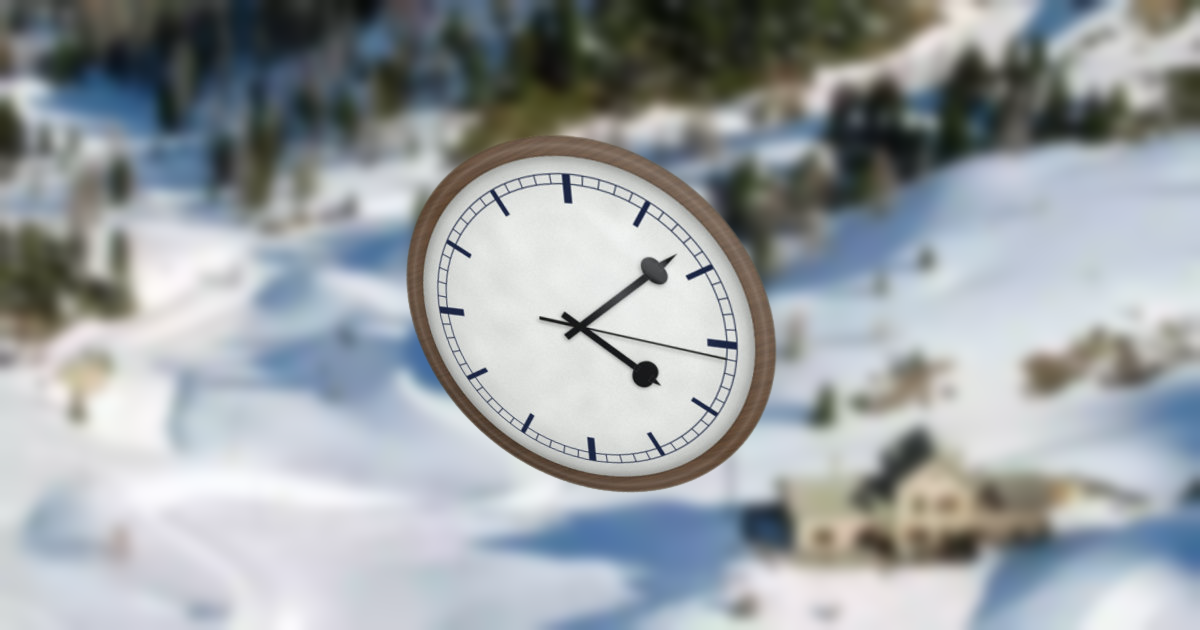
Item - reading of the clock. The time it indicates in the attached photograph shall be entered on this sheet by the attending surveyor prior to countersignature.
4:08:16
